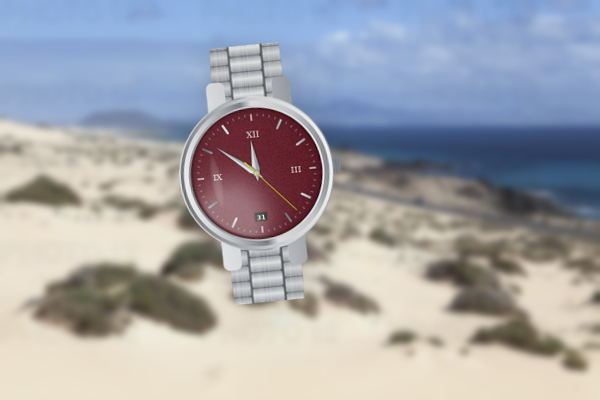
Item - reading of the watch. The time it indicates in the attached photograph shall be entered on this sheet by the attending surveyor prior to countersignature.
11:51:23
